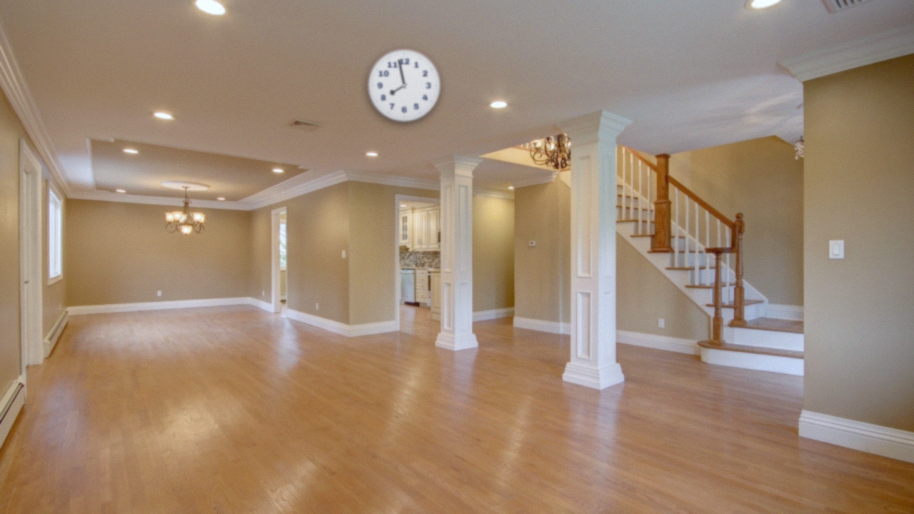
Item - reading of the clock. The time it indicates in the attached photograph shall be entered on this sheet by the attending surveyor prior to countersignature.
7:58
